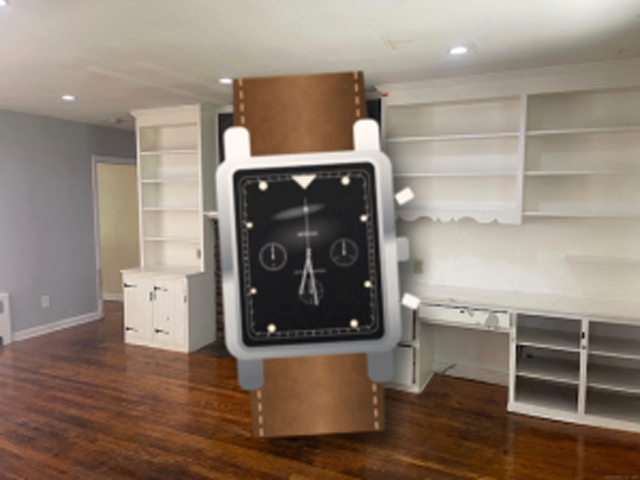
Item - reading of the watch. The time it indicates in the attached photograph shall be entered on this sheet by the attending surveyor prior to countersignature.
6:29
